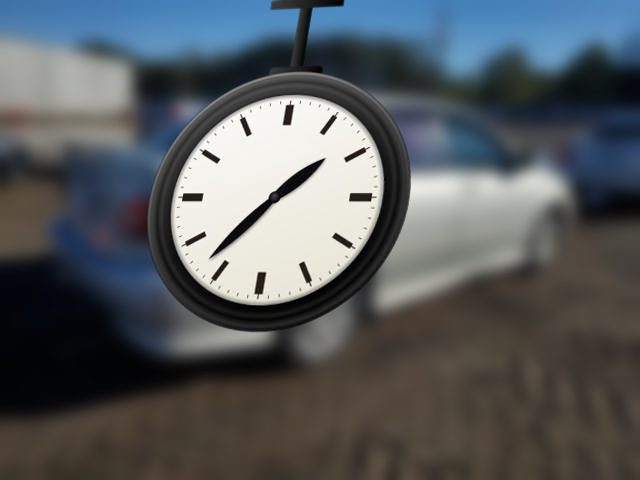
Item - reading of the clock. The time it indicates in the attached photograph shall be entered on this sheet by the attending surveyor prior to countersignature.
1:37
